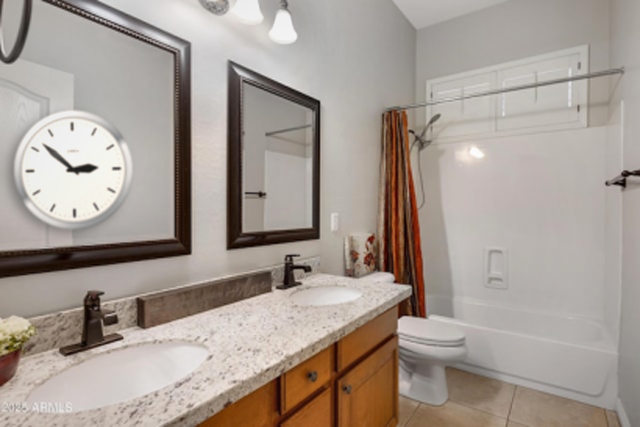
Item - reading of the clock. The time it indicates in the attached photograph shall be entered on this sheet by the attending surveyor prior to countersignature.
2:52
